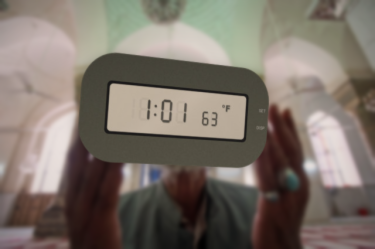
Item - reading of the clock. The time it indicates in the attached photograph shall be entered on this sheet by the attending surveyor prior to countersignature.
1:01
